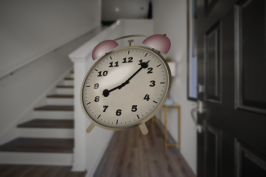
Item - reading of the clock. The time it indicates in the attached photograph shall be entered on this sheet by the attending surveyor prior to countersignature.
8:07
